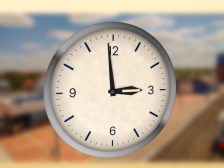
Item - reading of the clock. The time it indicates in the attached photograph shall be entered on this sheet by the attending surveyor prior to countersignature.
2:59
